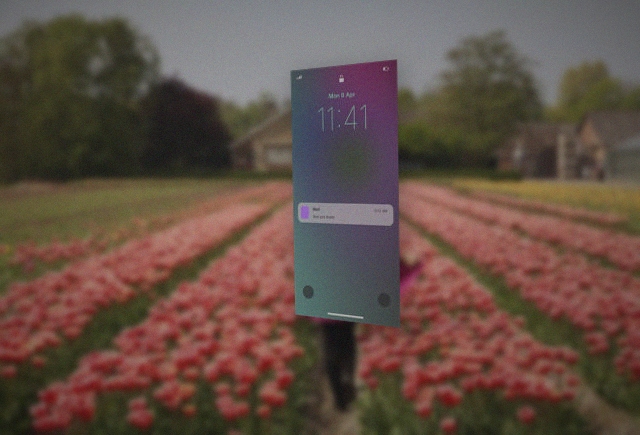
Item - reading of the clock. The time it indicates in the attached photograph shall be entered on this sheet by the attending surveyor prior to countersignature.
11:41
